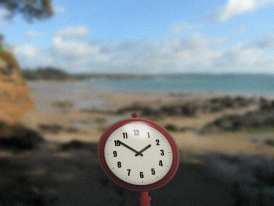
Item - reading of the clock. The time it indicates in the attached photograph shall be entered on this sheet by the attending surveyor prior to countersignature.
1:51
